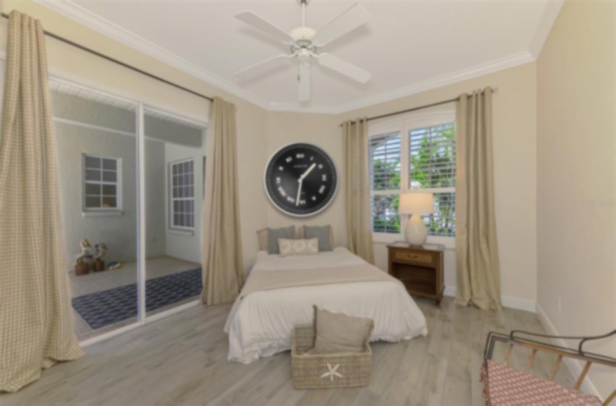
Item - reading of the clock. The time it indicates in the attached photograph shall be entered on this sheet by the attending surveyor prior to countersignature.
1:32
